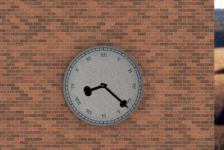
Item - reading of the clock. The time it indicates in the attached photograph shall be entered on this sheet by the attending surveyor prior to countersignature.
8:22
